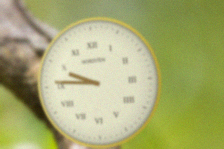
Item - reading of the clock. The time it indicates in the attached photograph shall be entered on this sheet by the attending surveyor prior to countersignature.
9:46
